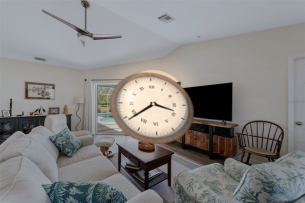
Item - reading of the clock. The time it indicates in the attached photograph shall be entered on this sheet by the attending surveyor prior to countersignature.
3:39
